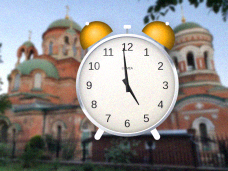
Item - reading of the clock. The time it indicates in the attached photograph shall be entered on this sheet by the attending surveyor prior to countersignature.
4:59
